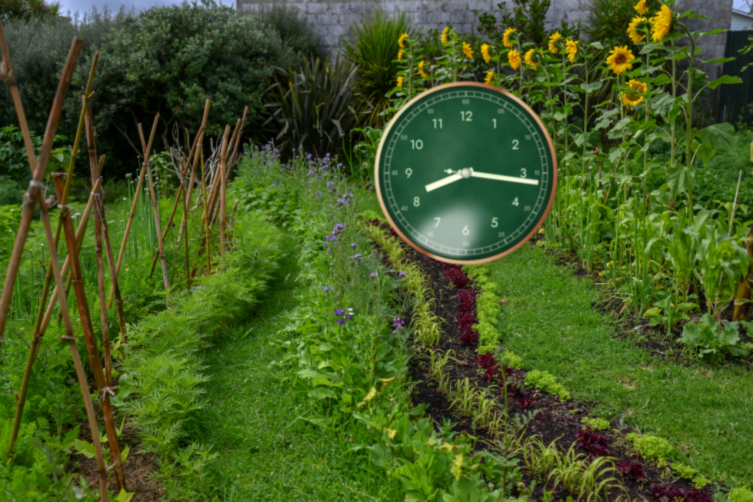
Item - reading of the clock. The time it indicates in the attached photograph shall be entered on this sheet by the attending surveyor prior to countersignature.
8:16:16
